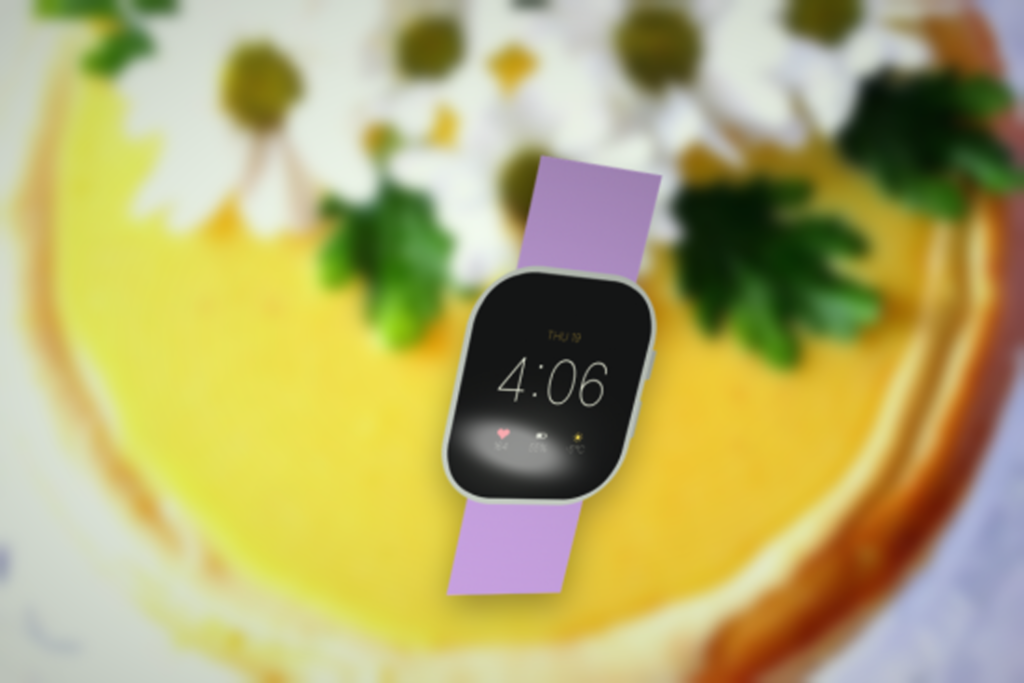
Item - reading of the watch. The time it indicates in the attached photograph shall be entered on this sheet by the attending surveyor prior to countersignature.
4:06
